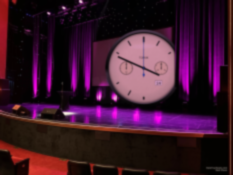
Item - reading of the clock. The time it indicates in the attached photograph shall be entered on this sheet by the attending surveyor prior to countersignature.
3:49
